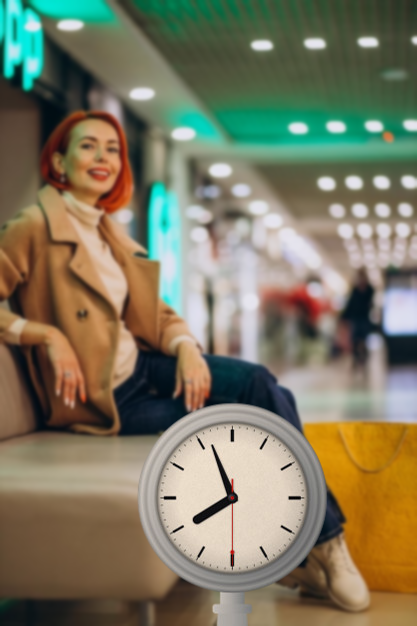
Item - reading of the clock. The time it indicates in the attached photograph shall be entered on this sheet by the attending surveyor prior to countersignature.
7:56:30
